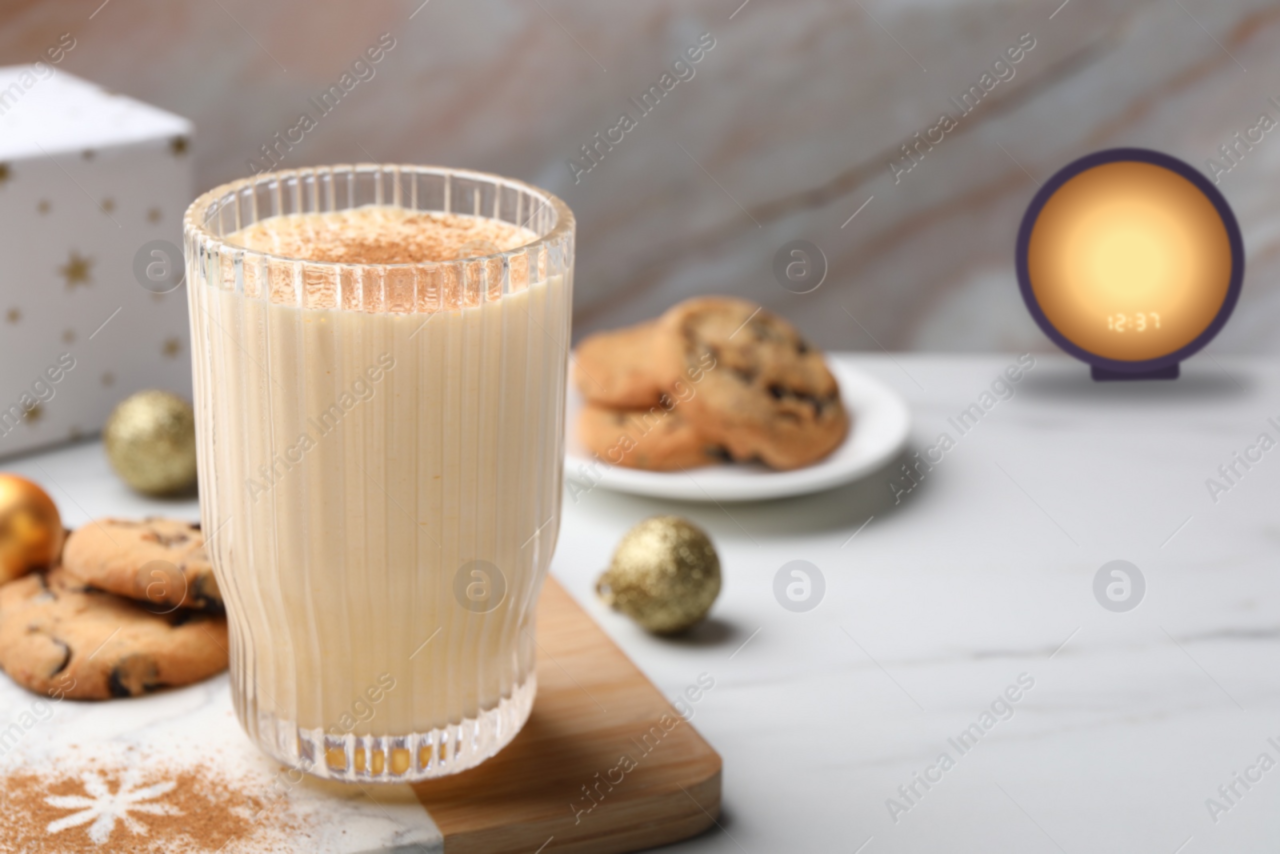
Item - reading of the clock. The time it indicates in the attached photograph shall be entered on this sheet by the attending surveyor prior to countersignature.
12:37
